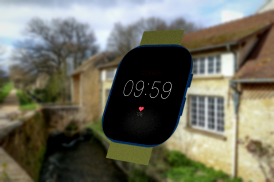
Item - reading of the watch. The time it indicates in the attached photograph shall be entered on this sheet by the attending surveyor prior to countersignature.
9:59
